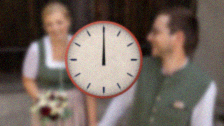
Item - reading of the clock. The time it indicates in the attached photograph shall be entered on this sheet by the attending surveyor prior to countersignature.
12:00
